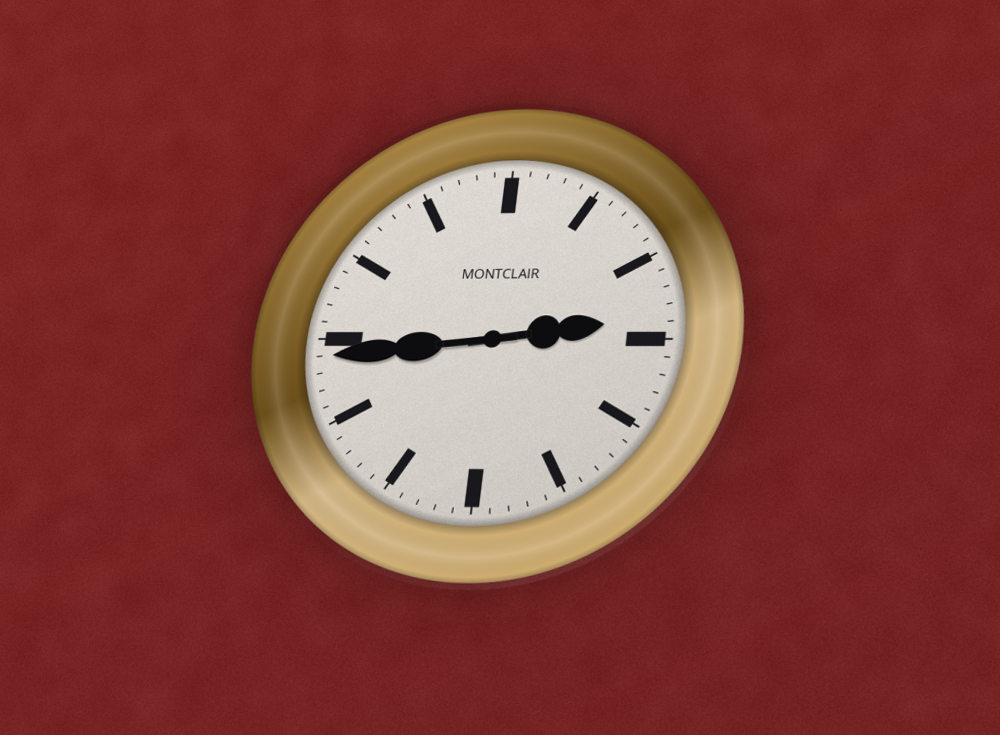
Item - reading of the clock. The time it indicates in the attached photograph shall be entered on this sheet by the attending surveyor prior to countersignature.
2:44
